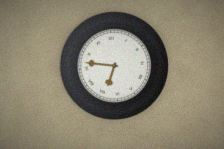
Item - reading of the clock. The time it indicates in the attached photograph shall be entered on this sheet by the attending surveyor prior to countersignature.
6:47
